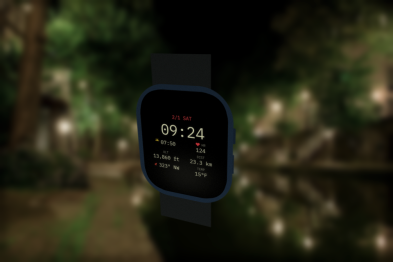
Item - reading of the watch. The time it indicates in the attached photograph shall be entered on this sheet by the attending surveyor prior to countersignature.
9:24
